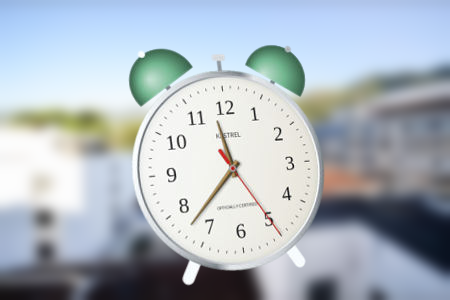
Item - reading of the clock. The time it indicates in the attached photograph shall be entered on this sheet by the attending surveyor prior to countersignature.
11:37:25
